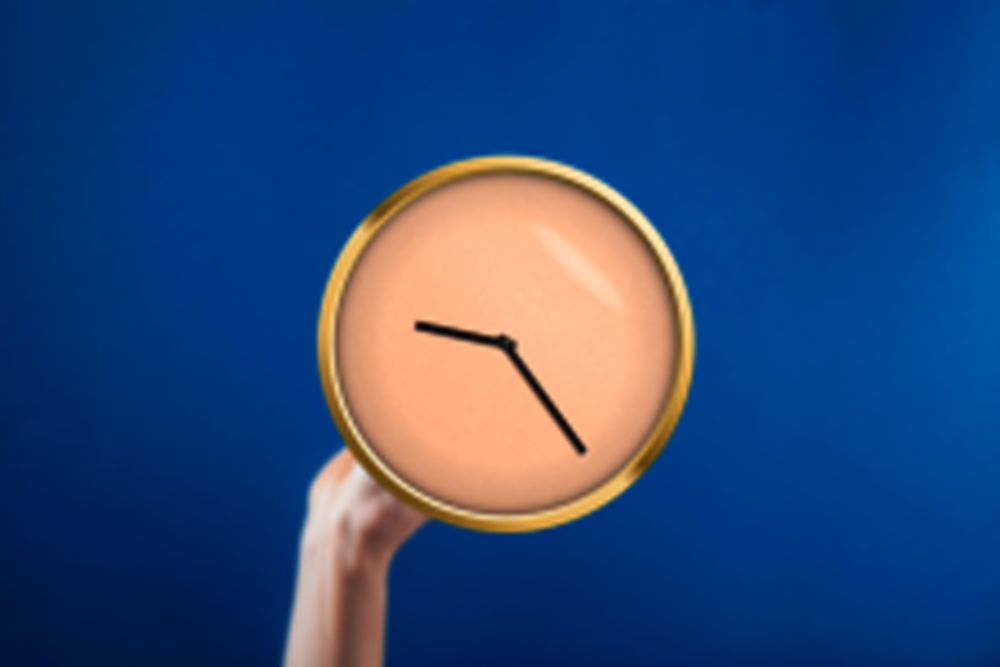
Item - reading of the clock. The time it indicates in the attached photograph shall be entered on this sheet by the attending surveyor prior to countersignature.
9:24
